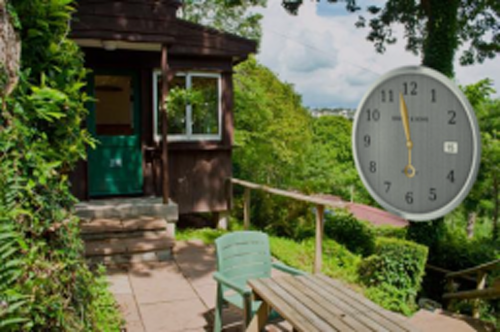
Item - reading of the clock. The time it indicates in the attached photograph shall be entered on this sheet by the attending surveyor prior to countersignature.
5:58
